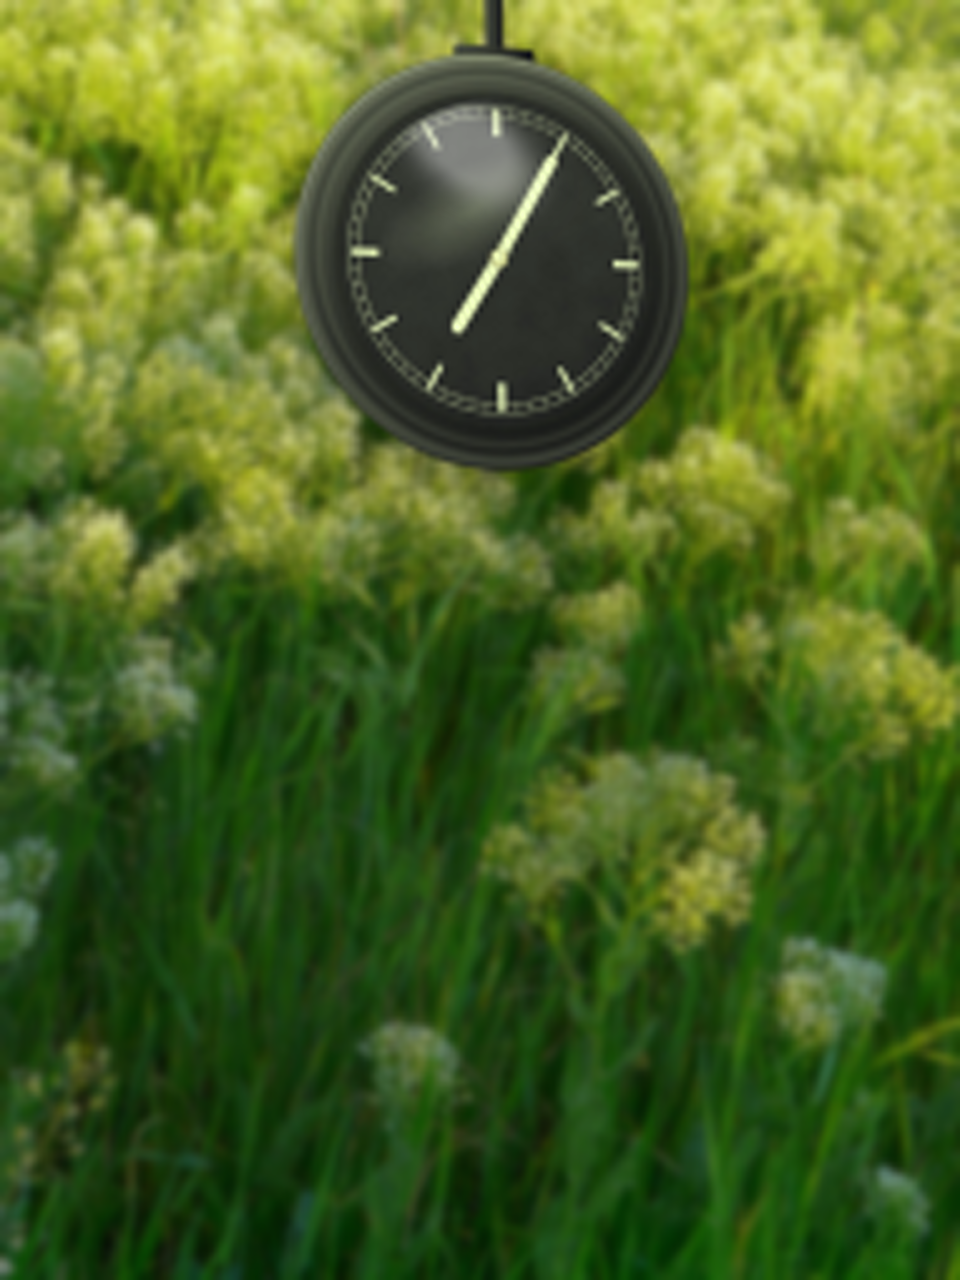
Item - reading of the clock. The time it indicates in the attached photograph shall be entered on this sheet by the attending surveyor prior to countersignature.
7:05
